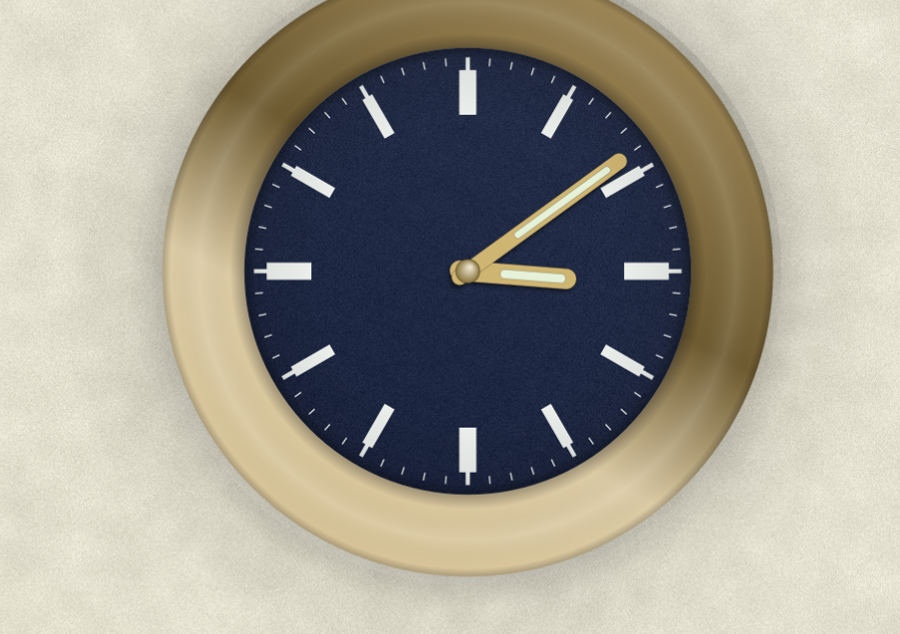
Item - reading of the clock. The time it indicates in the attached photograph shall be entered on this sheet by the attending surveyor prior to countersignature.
3:09
